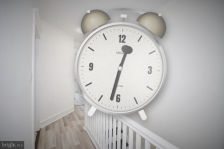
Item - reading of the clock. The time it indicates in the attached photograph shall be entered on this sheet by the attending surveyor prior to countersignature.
12:32
